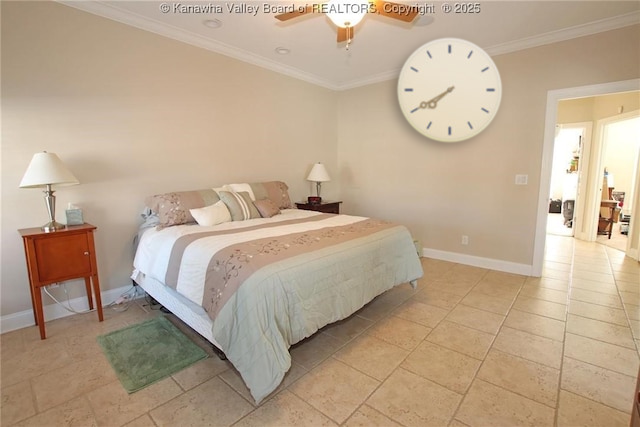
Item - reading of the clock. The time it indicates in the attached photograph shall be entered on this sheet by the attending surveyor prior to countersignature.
7:40
